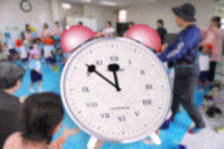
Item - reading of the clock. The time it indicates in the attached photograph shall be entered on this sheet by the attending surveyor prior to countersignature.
11:52
